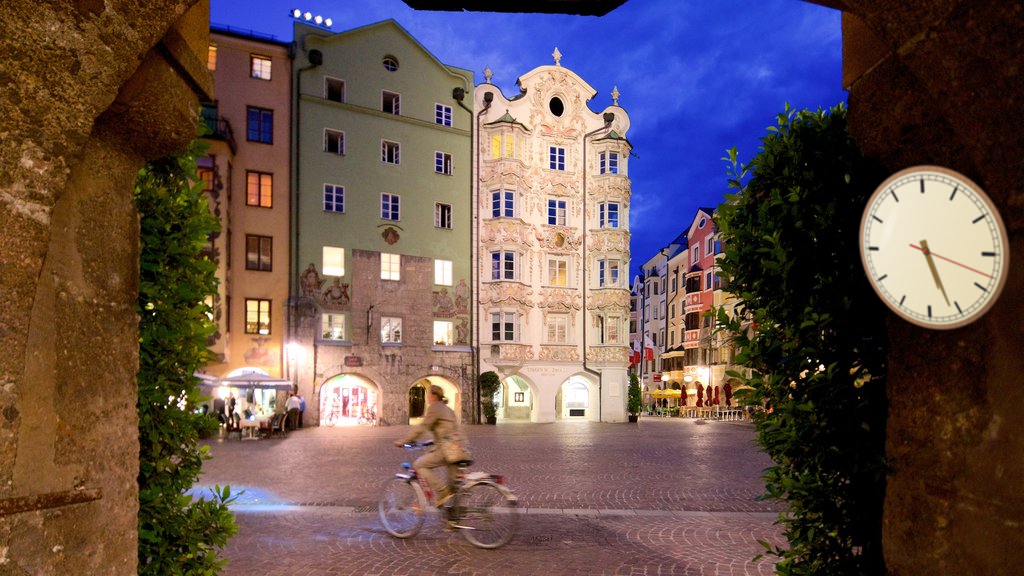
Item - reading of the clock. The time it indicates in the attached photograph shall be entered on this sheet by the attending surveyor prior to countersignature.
5:26:18
